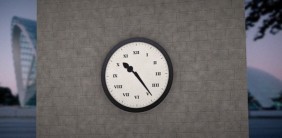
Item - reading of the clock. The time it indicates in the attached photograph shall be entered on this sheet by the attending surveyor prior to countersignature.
10:24
